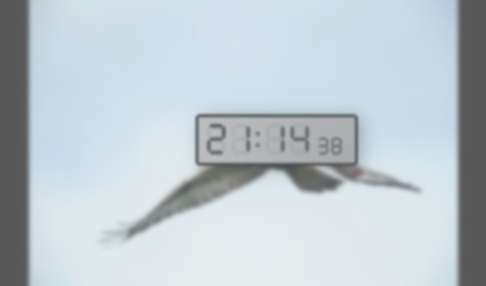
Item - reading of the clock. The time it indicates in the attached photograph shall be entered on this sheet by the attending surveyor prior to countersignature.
21:14:38
